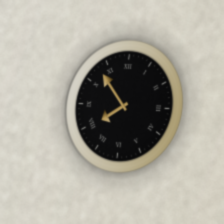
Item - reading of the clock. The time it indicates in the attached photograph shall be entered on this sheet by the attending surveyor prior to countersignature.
7:53
